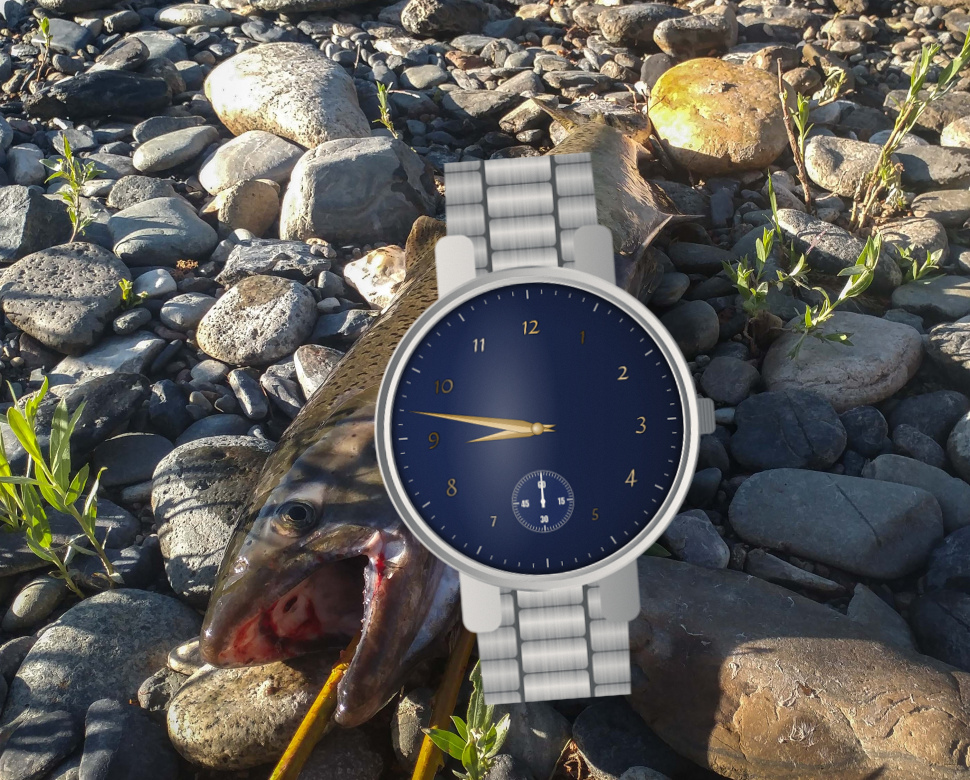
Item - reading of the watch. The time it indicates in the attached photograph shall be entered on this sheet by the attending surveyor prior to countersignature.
8:47
